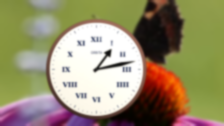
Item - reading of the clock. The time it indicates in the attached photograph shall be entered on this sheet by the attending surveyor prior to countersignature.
1:13
